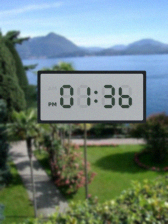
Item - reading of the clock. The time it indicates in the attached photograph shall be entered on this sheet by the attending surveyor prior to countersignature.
1:36
